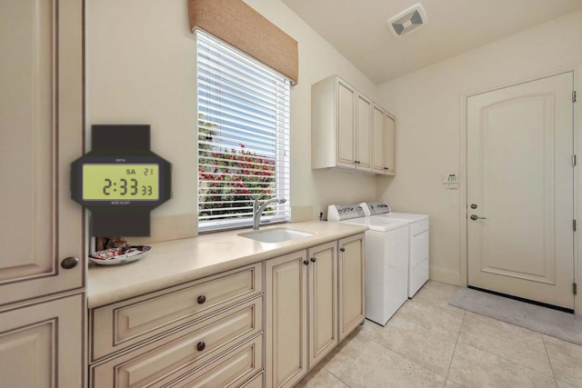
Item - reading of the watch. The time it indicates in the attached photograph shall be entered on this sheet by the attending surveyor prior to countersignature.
2:33:33
